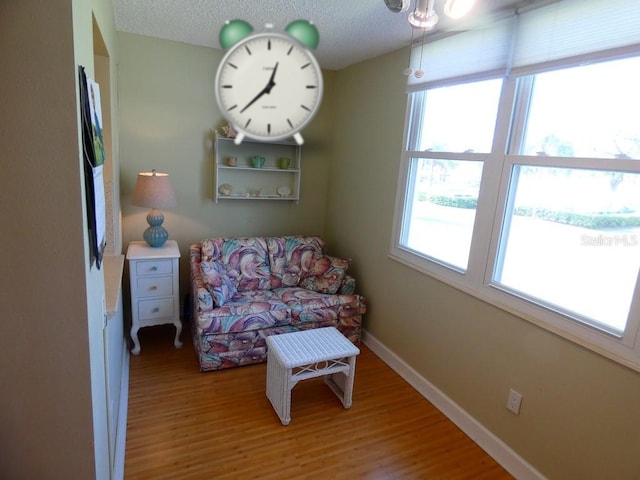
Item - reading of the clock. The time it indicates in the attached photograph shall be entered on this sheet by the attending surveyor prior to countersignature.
12:38
